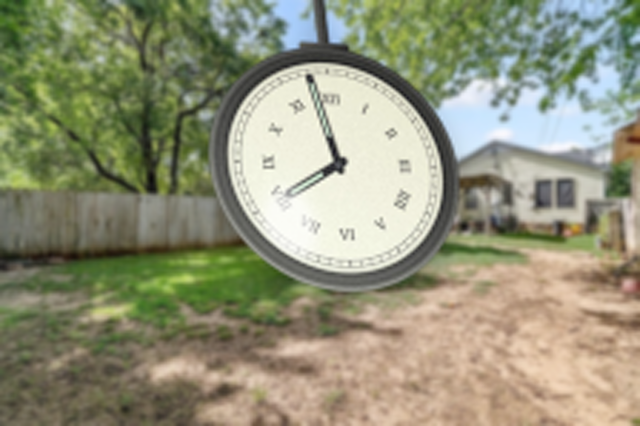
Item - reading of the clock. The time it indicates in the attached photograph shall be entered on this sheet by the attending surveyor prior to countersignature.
7:58
